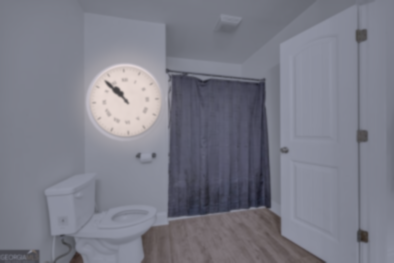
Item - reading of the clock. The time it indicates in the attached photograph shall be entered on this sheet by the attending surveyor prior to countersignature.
10:53
